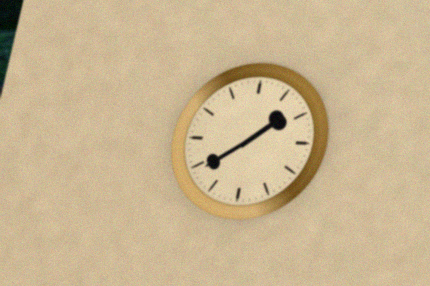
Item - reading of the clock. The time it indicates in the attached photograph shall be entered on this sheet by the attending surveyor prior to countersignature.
1:39
